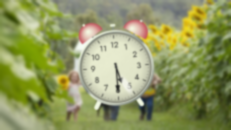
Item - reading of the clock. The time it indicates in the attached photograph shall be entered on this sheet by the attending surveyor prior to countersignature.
5:30
